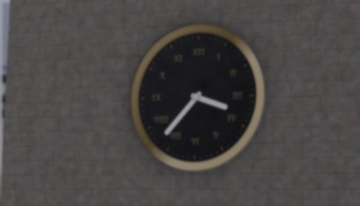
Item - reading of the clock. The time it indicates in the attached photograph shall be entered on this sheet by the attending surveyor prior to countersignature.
3:37
